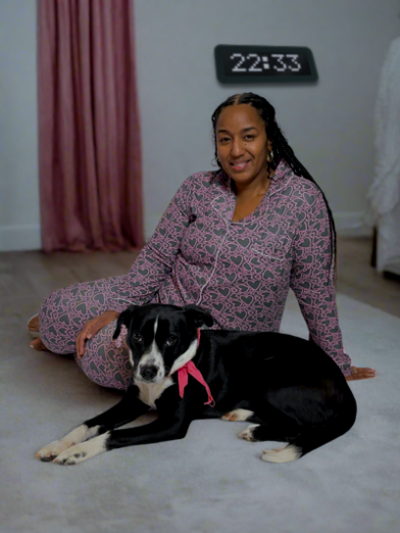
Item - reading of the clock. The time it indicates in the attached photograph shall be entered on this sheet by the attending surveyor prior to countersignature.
22:33
